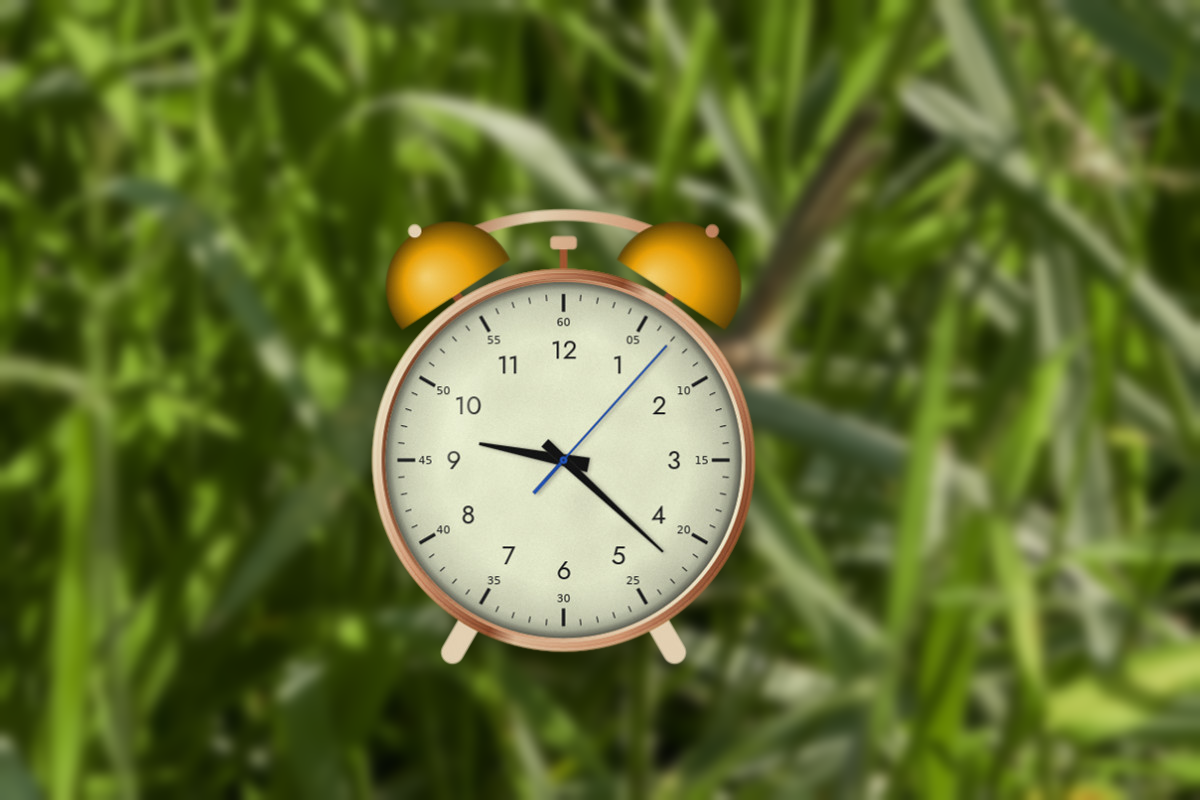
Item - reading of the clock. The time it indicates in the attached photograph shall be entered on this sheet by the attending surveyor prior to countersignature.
9:22:07
